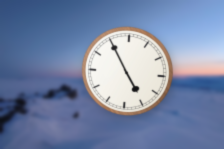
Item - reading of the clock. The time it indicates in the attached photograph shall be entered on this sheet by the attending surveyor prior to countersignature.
4:55
